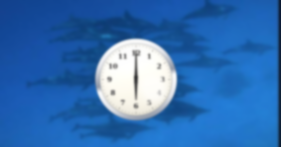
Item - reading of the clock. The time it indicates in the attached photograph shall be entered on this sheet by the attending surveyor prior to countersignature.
6:00
